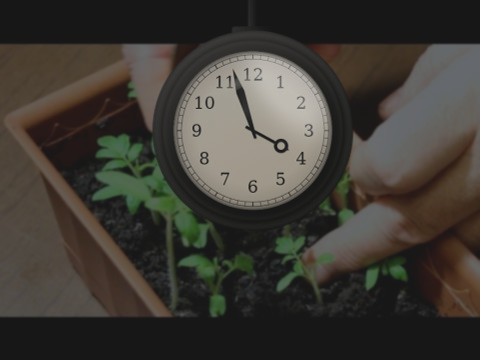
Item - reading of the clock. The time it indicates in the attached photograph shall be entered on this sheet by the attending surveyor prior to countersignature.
3:57
